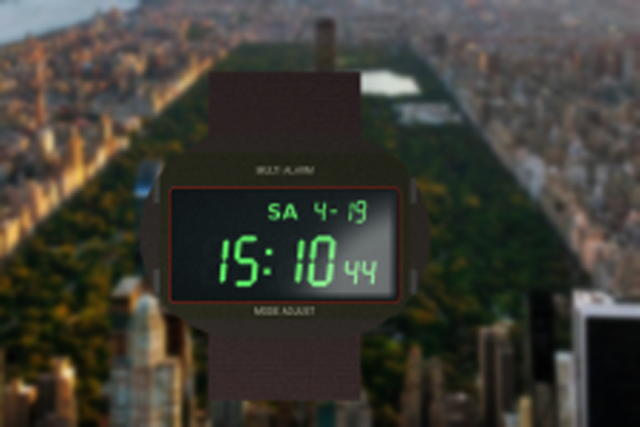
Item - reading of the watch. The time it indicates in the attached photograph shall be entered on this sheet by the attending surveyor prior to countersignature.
15:10:44
